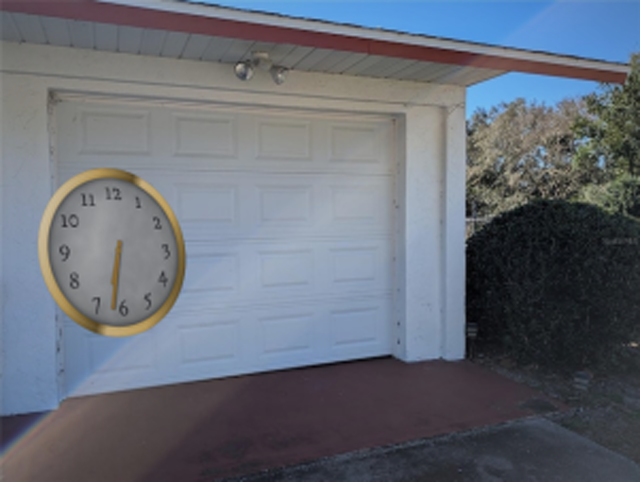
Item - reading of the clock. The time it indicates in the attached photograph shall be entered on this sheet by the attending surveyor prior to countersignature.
6:32
